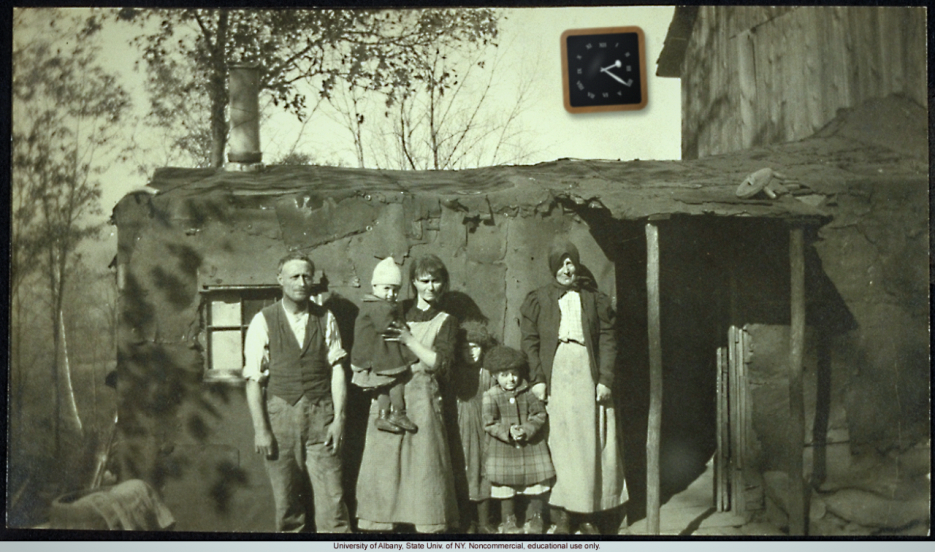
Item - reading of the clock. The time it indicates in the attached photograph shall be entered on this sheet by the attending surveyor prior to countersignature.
2:21
